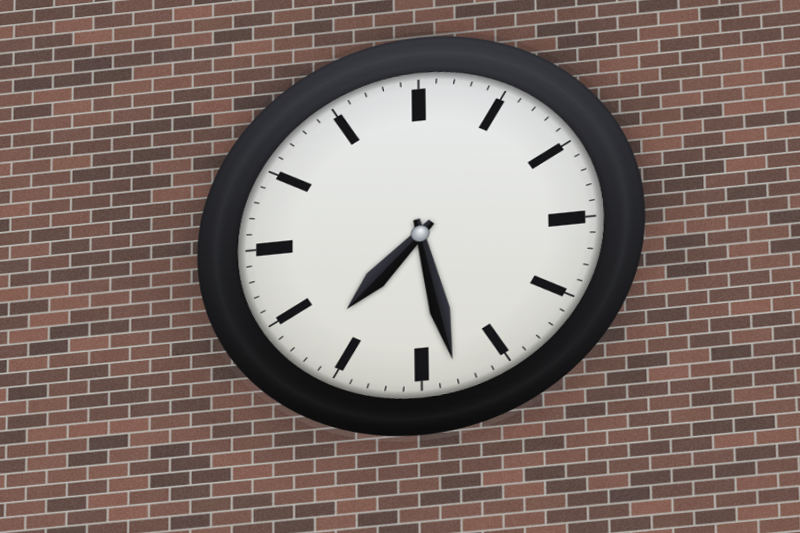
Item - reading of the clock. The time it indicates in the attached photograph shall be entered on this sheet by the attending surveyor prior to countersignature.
7:28
